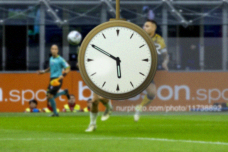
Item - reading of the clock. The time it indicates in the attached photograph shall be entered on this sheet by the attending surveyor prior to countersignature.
5:50
